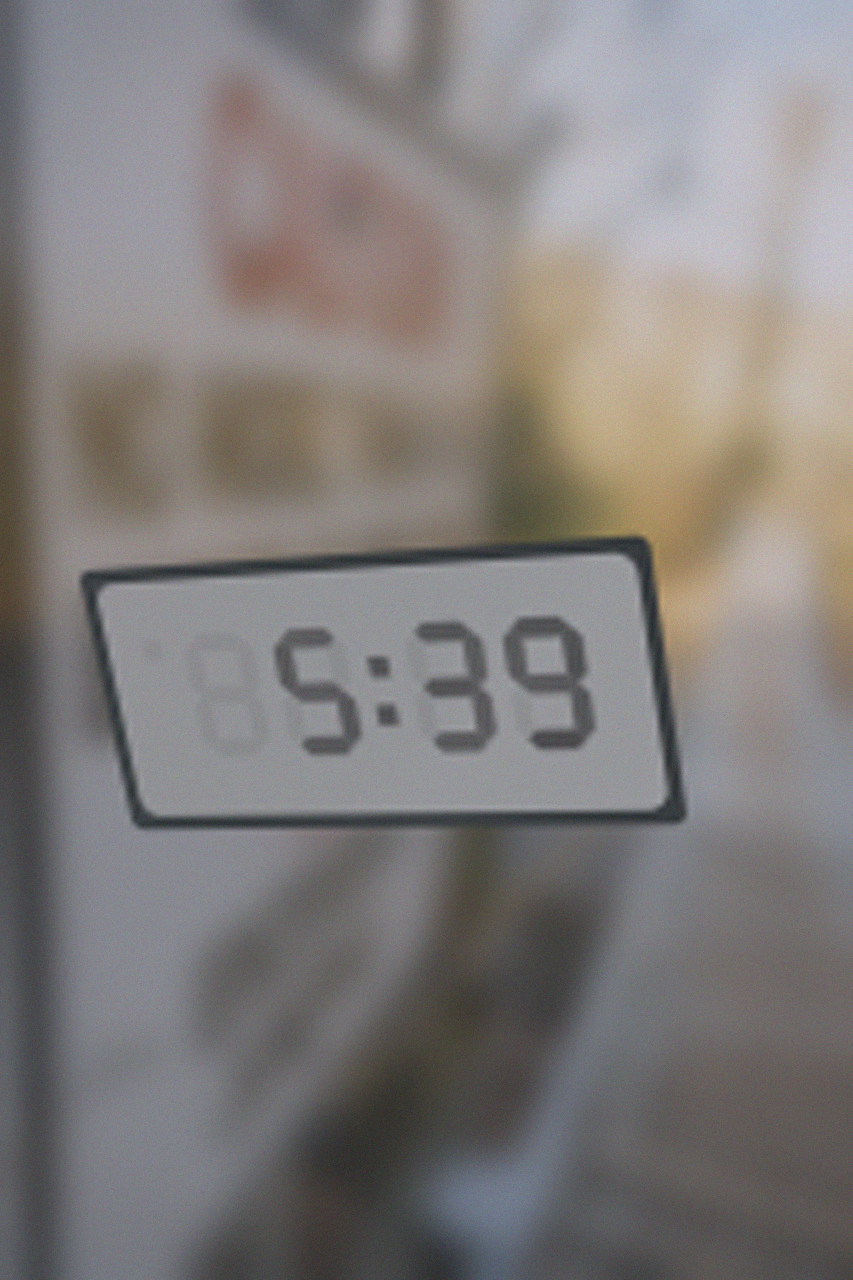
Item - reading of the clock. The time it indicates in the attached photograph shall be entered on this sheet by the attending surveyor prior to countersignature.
5:39
